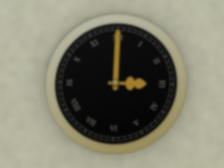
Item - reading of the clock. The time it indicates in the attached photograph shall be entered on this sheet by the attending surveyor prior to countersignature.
3:00
